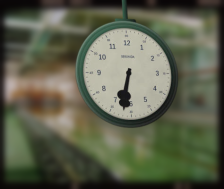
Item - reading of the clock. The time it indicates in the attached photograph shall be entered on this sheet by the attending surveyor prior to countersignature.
6:32
